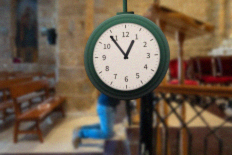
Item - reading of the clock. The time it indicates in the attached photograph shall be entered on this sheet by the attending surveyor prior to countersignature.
12:54
